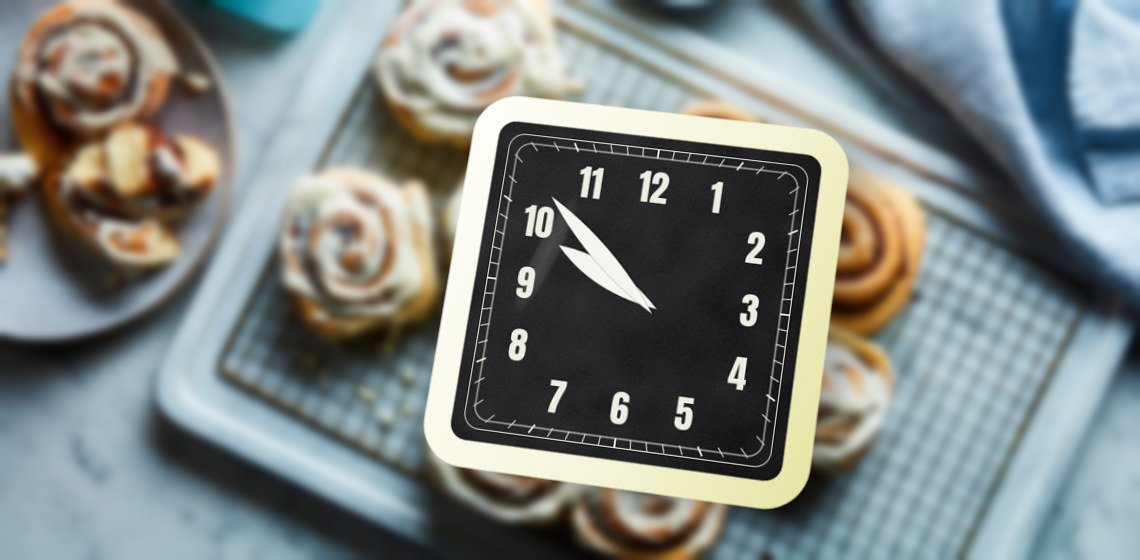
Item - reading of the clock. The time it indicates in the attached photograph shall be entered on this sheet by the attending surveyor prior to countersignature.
9:52
